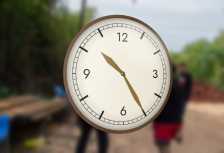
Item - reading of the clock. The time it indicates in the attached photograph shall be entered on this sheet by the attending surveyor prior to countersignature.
10:25
